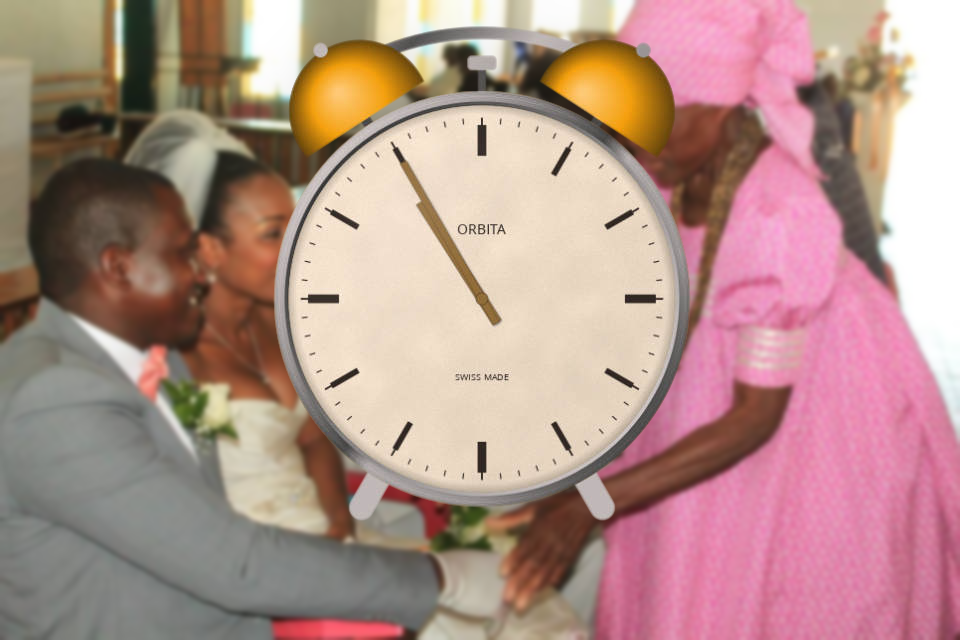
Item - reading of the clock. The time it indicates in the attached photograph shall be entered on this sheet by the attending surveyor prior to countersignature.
10:55
